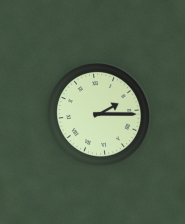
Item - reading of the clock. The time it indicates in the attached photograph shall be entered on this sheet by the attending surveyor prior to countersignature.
2:16
